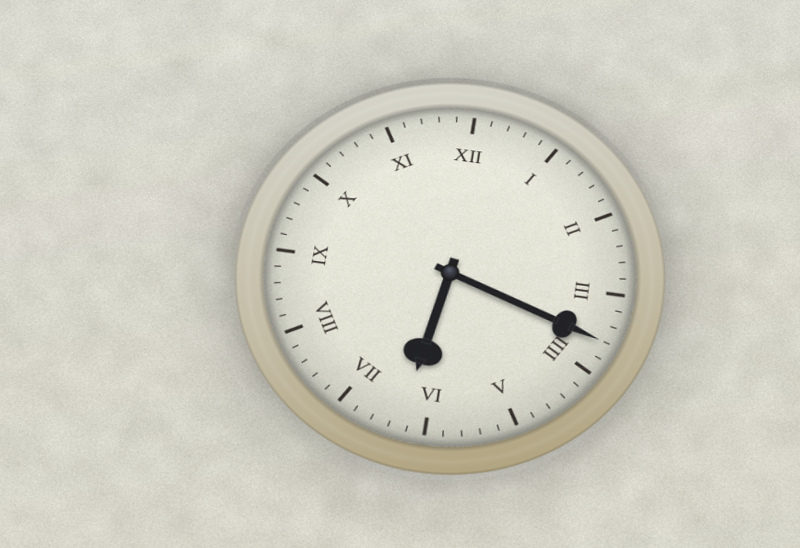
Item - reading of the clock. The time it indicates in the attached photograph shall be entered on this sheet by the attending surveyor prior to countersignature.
6:18
